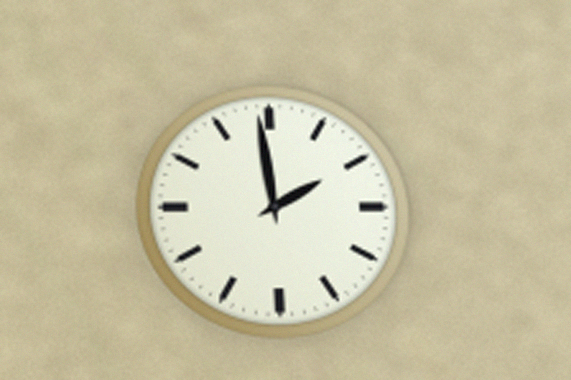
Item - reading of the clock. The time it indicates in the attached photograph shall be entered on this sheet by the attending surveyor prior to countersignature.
1:59
